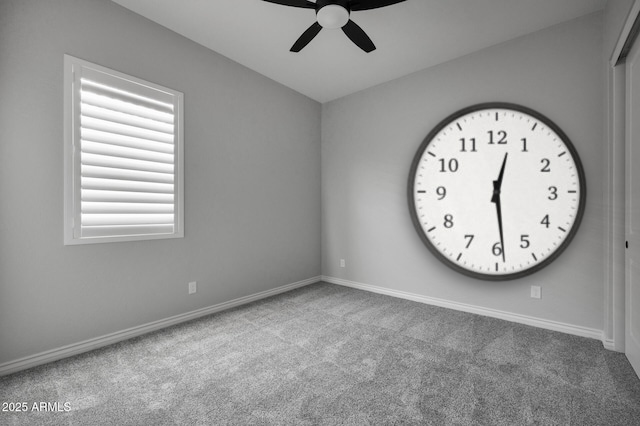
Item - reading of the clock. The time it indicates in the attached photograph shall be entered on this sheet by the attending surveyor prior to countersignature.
12:29
